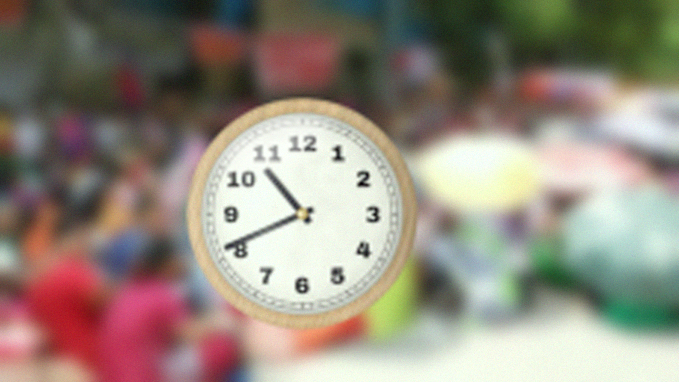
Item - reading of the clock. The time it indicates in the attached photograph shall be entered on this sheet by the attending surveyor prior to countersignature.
10:41
